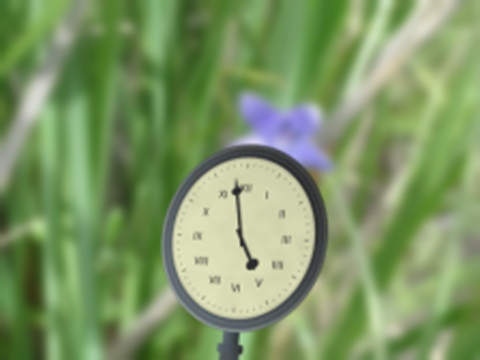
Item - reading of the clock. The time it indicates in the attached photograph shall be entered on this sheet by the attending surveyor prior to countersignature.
4:58
